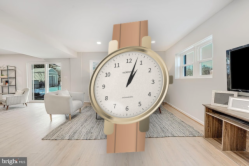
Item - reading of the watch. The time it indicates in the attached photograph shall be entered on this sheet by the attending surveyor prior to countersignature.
1:03
